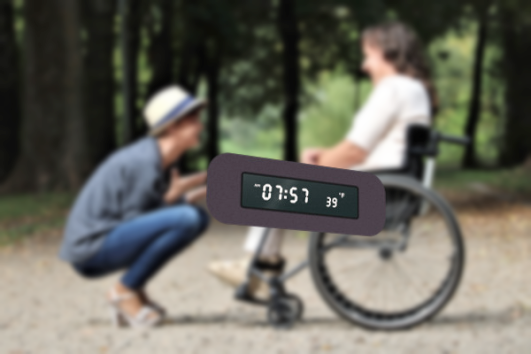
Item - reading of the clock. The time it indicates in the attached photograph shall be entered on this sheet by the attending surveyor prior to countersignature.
7:57
